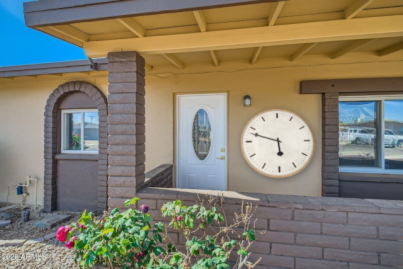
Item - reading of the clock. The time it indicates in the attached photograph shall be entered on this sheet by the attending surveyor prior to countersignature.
5:48
